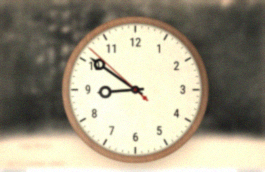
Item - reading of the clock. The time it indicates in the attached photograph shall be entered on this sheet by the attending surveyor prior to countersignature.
8:50:52
